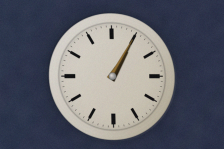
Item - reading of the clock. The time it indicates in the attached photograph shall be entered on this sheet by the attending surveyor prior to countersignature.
1:05
